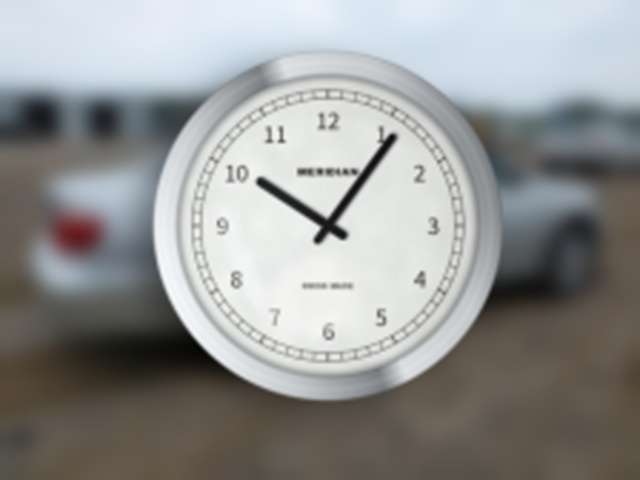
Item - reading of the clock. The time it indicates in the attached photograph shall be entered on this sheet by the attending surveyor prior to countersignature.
10:06
